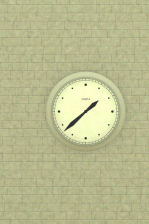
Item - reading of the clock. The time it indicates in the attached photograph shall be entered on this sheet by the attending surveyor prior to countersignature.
1:38
